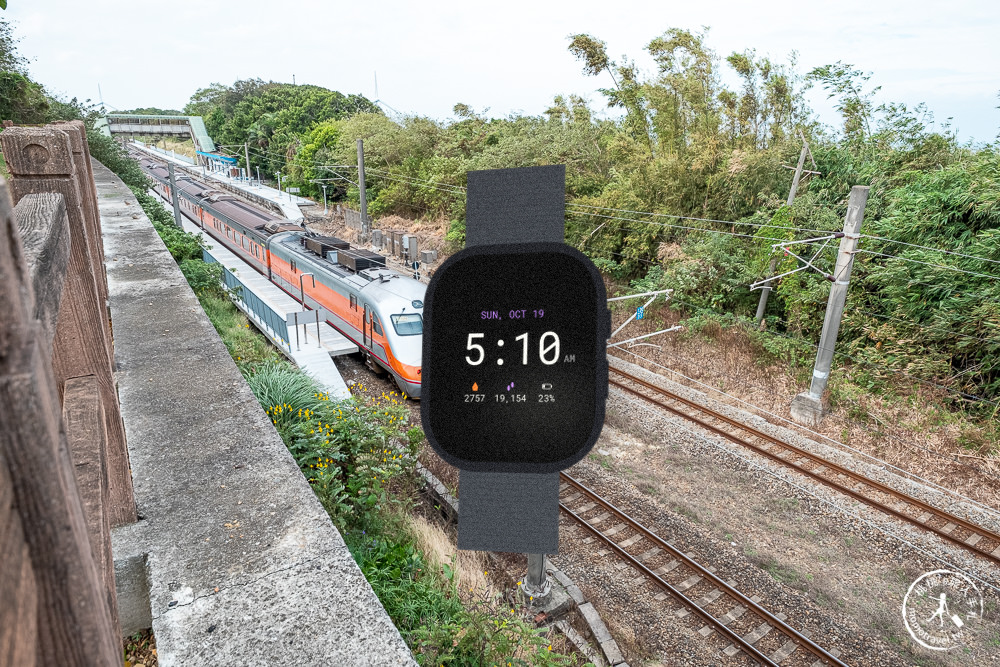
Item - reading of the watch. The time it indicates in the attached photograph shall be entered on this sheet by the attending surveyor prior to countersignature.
5:10
